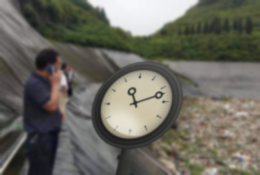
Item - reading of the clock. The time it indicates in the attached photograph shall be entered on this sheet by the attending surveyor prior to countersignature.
11:12
